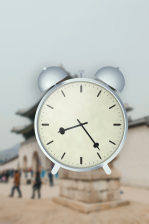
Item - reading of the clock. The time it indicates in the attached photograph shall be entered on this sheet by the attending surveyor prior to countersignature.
8:24
